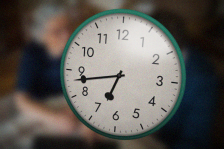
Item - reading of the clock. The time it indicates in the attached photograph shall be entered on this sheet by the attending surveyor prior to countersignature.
6:43
